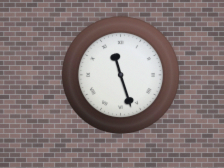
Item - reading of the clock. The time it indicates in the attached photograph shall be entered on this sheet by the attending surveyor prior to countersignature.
11:27
